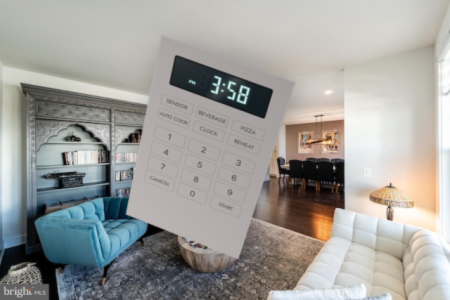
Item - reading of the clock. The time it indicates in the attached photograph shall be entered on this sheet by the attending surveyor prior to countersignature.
3:58
